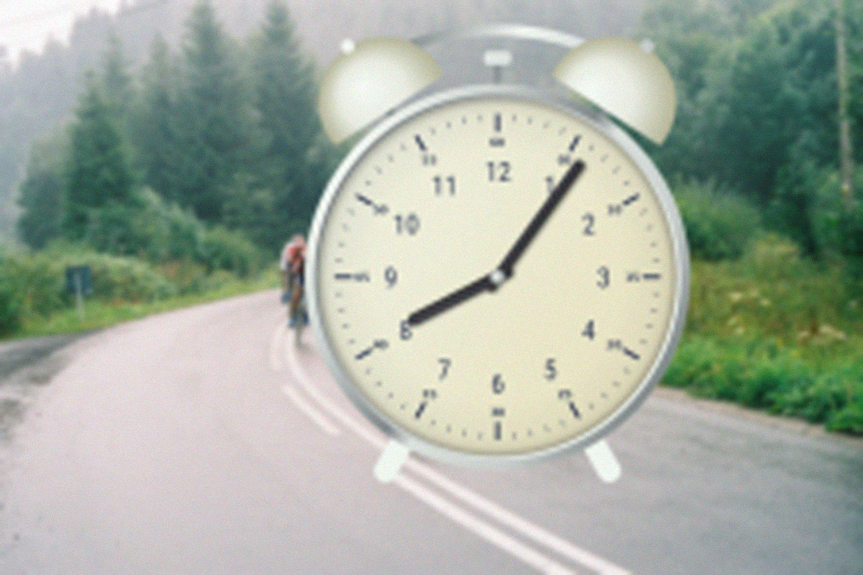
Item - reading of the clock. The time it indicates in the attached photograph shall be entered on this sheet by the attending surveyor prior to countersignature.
8:06
